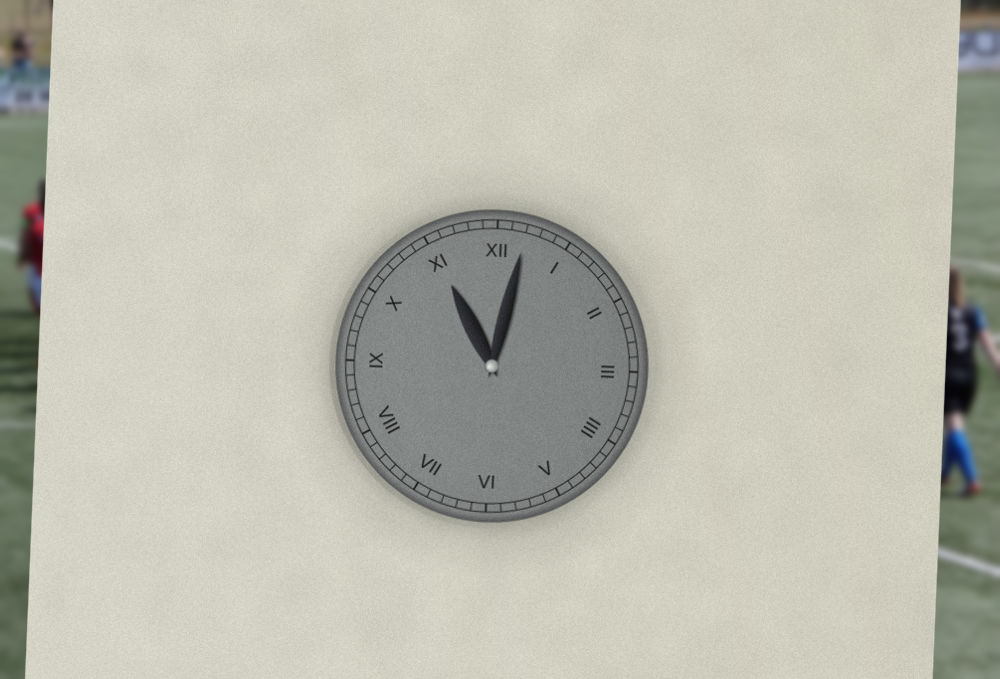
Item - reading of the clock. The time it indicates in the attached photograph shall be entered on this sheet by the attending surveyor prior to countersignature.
11:02
